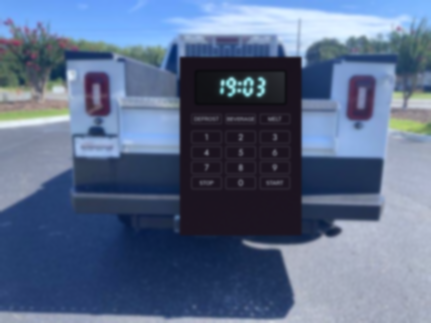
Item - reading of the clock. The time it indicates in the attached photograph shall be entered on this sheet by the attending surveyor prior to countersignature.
19:03
